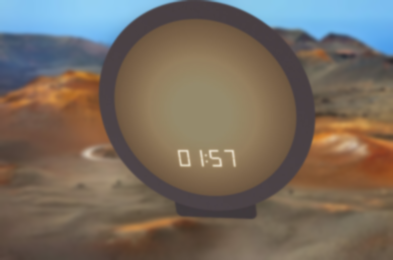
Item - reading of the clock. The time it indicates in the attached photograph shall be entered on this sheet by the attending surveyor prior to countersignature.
1:57
